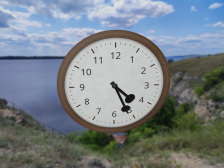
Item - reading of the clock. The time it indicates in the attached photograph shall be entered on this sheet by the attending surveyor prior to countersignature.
4:26
